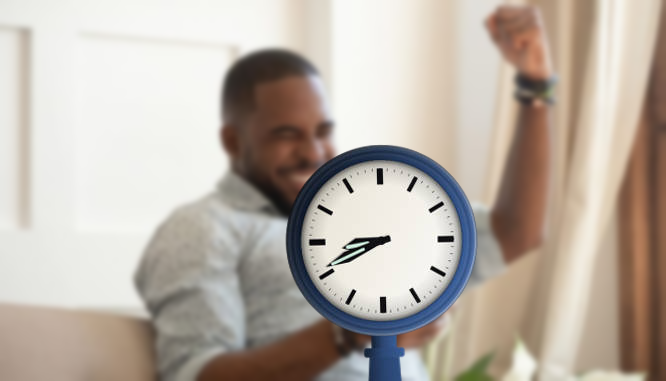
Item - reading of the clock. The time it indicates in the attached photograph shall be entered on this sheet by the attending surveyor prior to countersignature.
8:41
